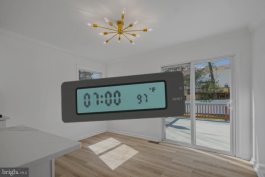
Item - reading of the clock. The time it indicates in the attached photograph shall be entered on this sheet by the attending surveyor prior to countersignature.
7:00
